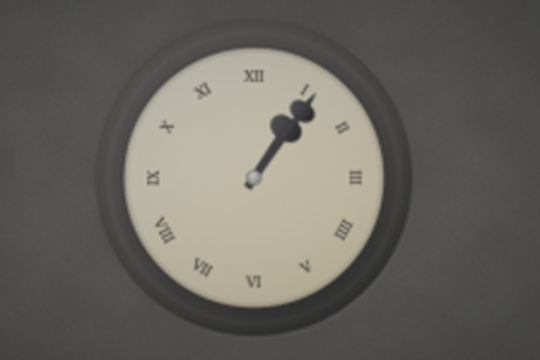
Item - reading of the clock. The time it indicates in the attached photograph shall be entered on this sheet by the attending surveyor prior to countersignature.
1:06
